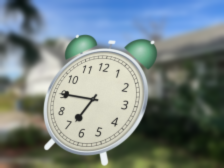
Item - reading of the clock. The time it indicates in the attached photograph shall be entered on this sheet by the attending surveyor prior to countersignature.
6:45
